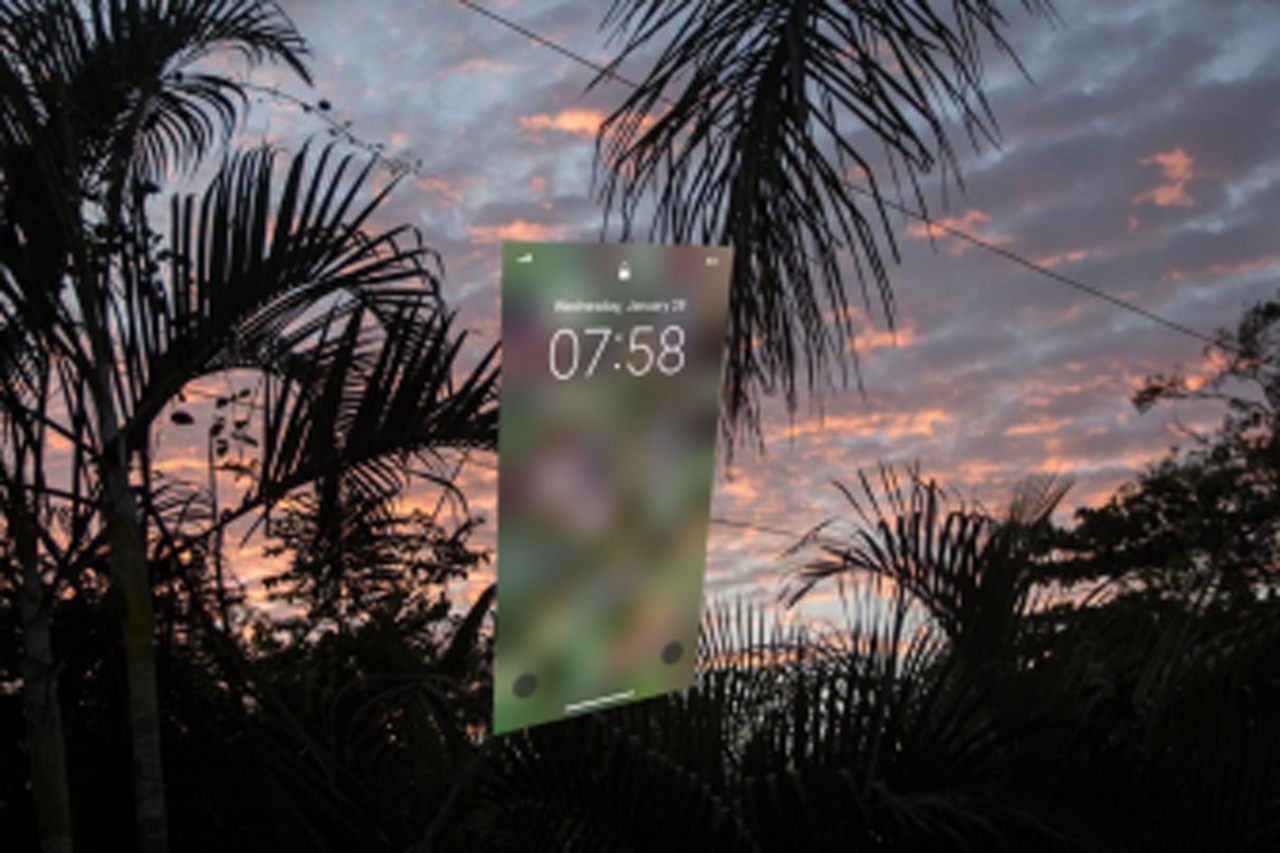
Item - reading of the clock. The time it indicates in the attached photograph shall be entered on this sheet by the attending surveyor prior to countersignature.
7:58
